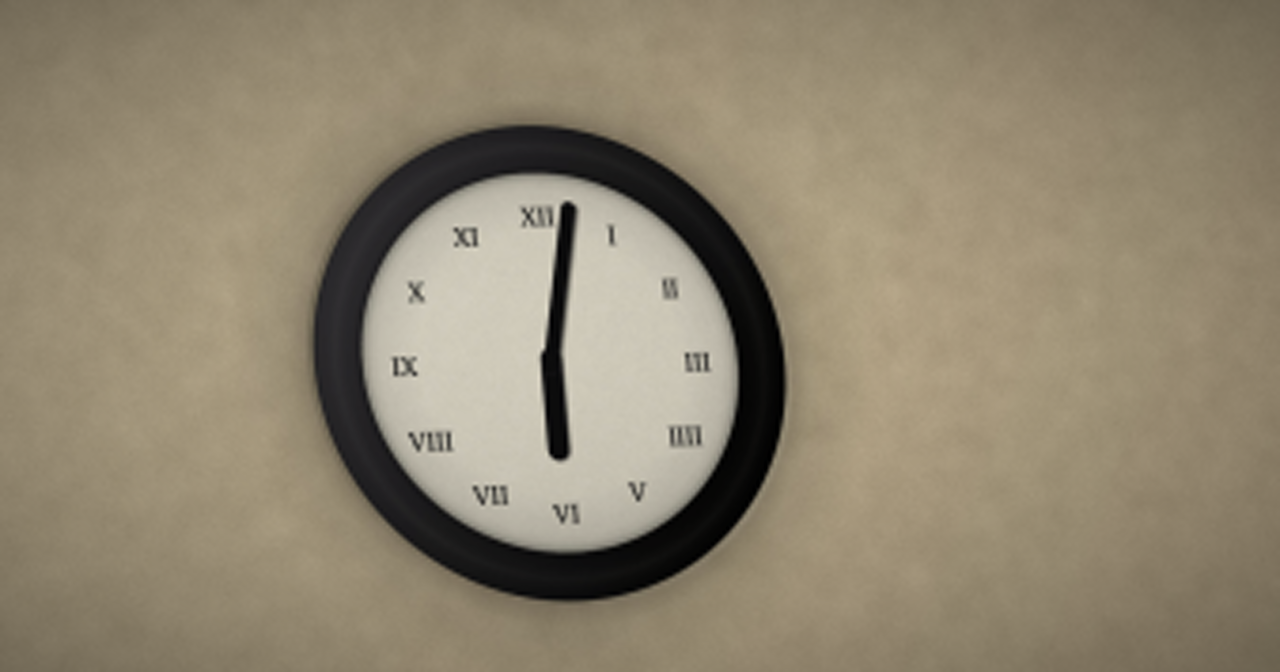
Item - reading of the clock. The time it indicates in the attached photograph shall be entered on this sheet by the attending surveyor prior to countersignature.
6:02
